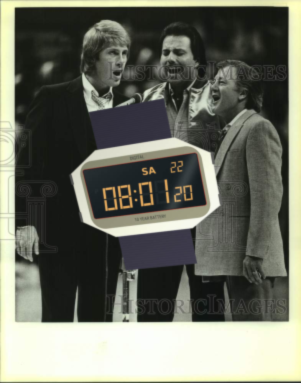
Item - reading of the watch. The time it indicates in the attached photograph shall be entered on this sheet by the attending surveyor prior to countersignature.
8:01:20
